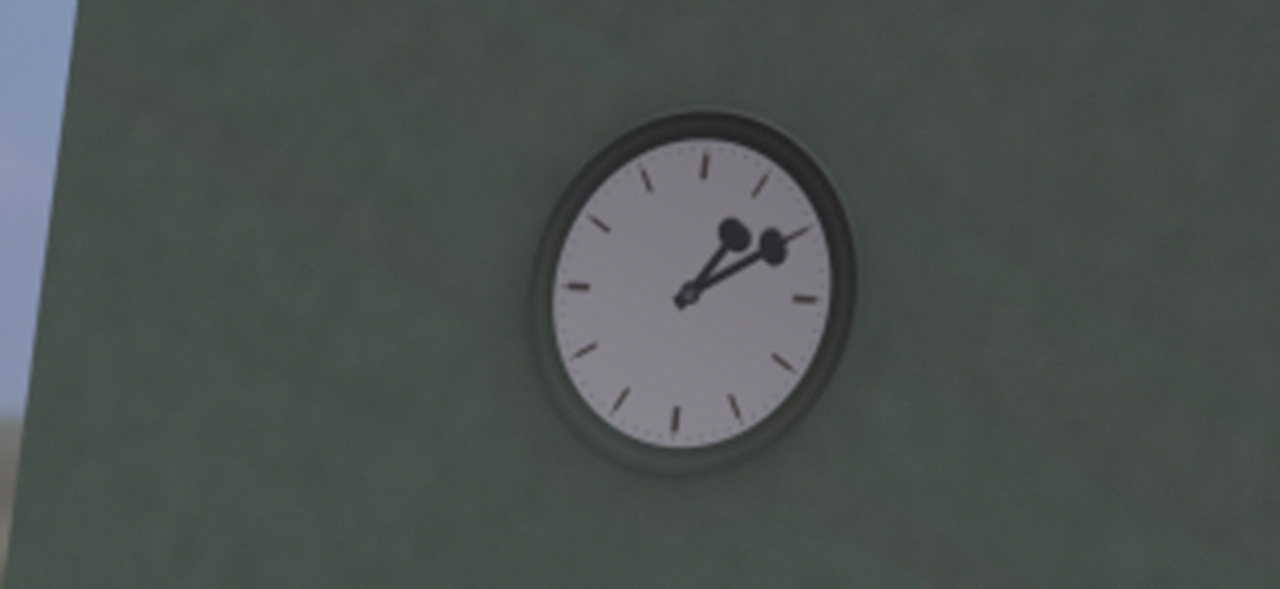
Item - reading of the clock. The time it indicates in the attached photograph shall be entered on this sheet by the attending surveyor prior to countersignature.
1:10
